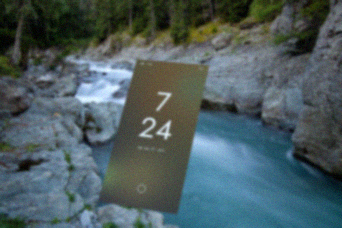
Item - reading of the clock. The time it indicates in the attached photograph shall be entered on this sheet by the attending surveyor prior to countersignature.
7:24
